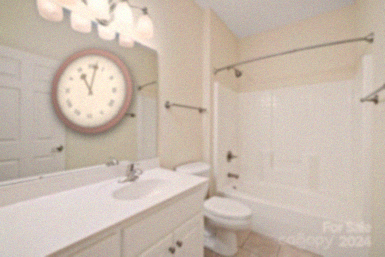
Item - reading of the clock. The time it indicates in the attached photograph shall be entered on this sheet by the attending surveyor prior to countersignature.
11:02
